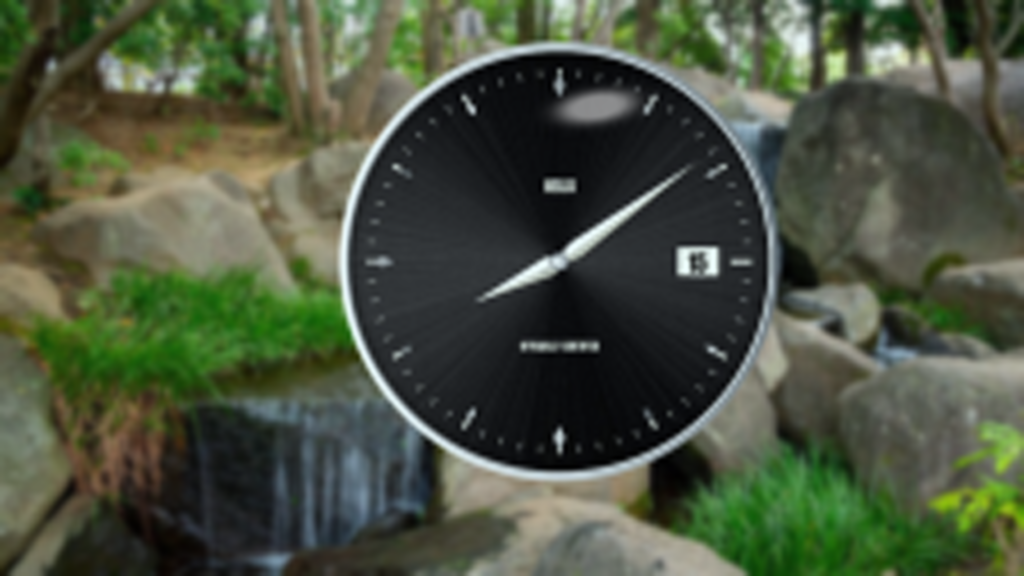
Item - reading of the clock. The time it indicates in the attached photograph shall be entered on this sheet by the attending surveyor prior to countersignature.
8:09
